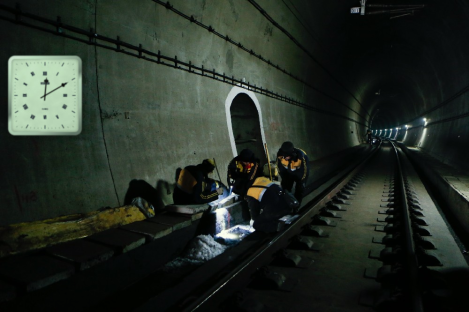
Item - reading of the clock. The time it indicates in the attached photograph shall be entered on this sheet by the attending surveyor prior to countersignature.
12:10
